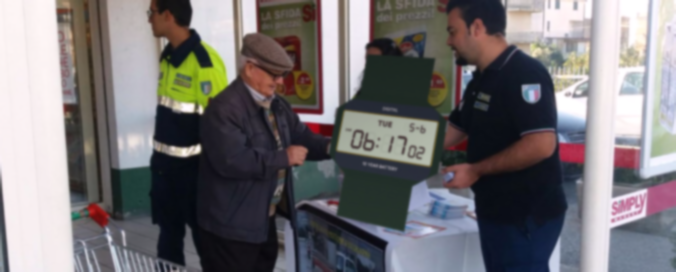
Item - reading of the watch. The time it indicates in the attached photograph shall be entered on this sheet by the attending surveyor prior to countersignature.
6:17:02
